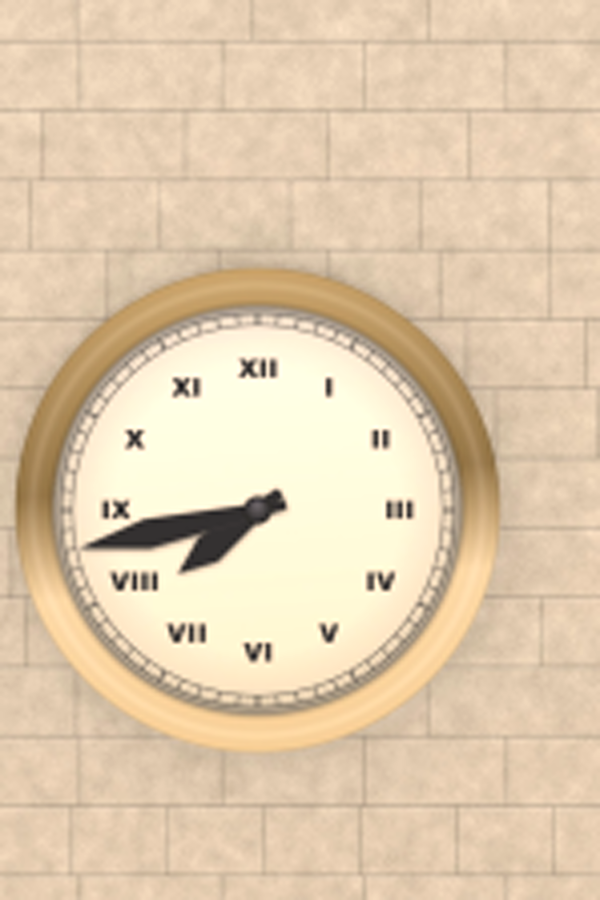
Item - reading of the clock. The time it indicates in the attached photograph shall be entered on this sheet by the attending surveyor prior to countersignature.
7:43
